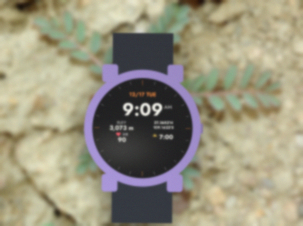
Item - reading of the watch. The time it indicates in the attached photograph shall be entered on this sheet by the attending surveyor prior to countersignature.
9:09
